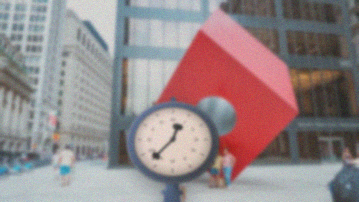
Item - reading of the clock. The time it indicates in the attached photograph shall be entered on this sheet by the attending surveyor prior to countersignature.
12:37
